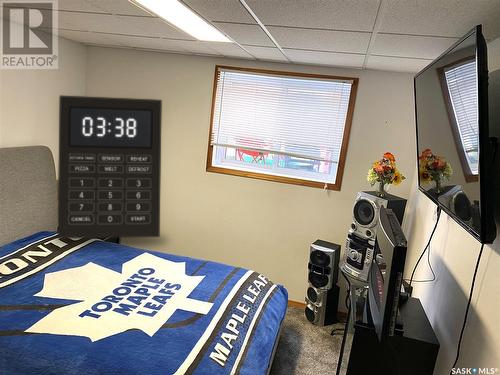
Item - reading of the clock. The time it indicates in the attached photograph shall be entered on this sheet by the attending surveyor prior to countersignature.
3:38
